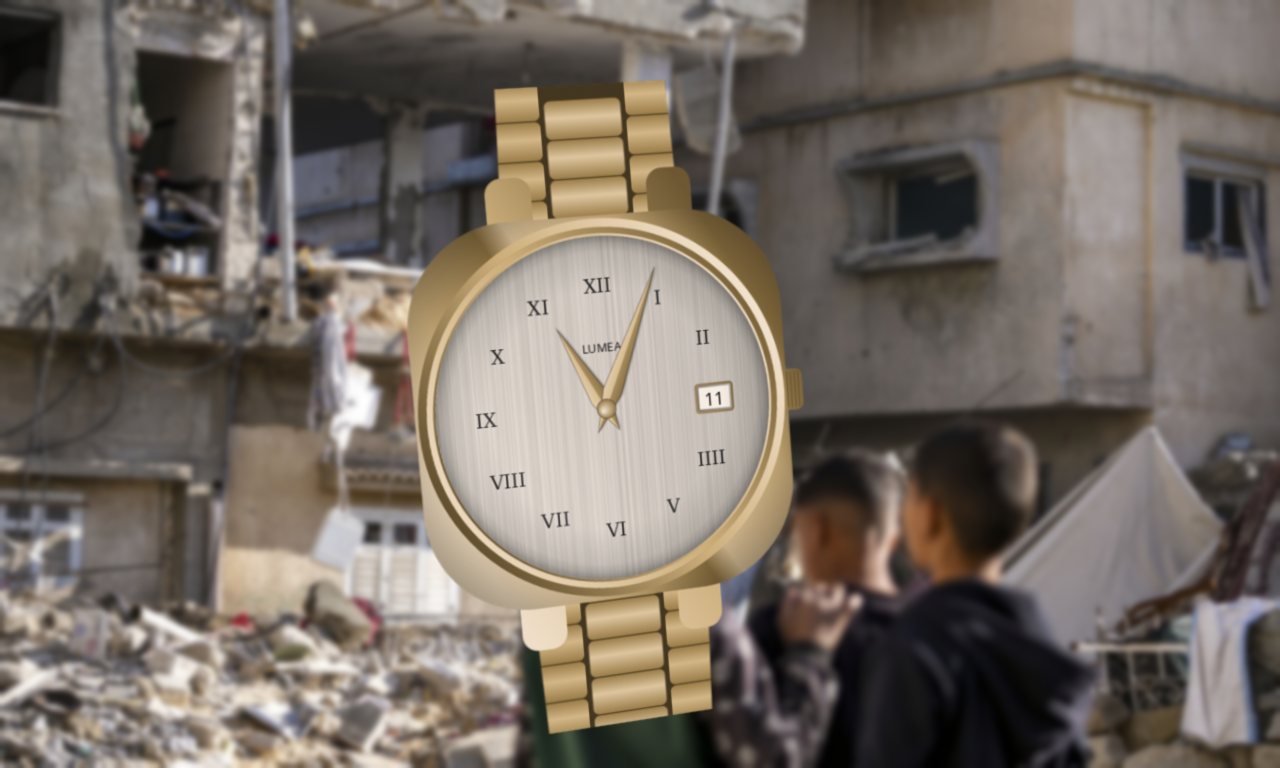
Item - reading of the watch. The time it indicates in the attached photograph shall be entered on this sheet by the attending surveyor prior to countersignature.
11:04
